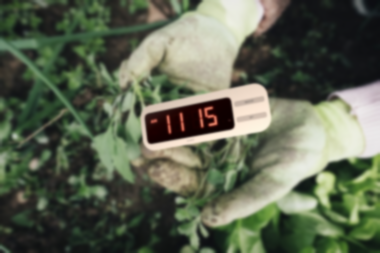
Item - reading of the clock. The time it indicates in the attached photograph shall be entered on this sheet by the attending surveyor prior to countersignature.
11:15
